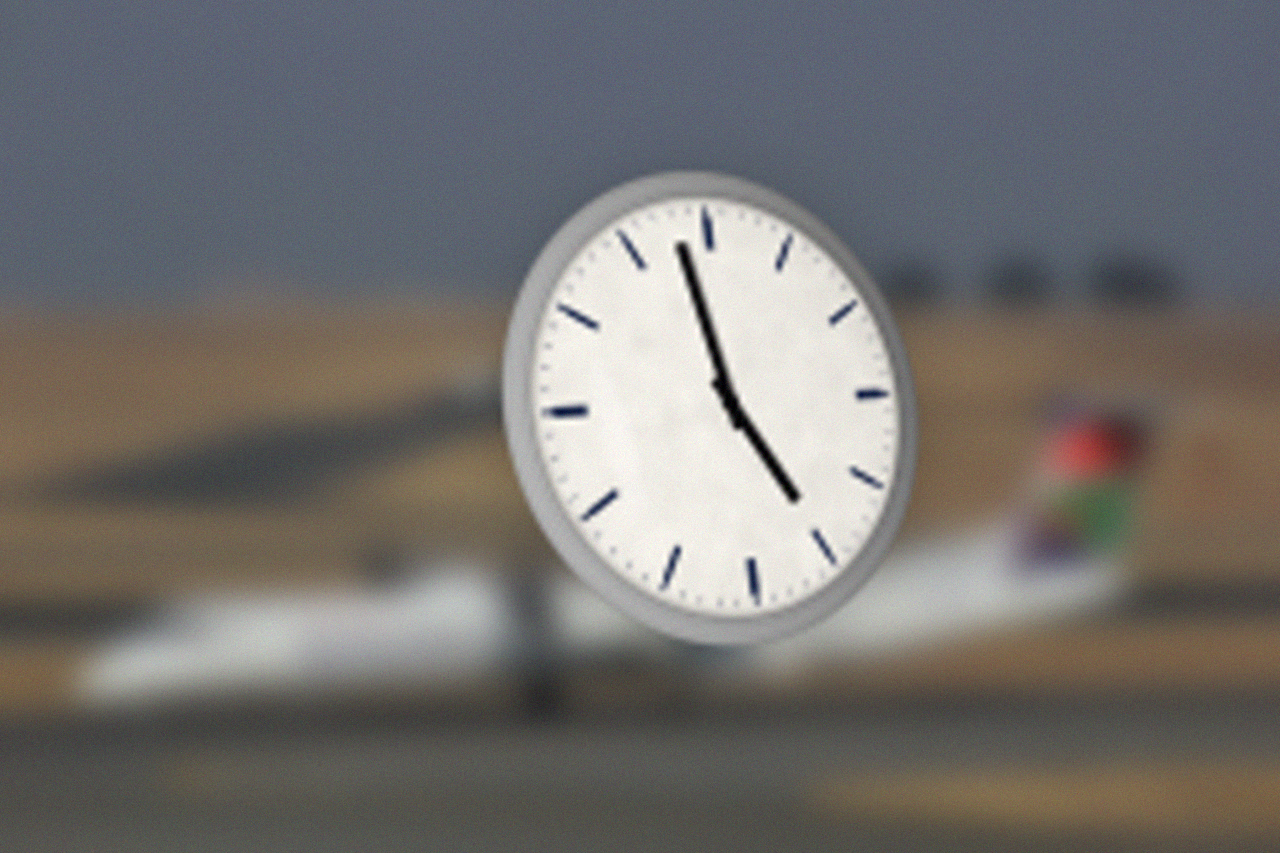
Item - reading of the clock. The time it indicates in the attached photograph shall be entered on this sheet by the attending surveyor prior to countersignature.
4:58
